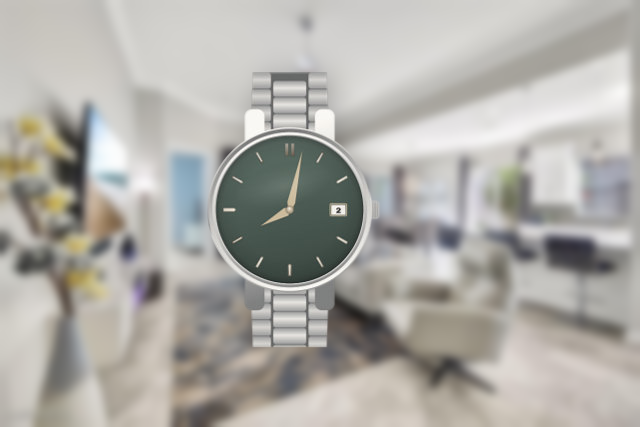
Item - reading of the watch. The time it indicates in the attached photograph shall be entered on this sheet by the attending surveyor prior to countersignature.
8:02
